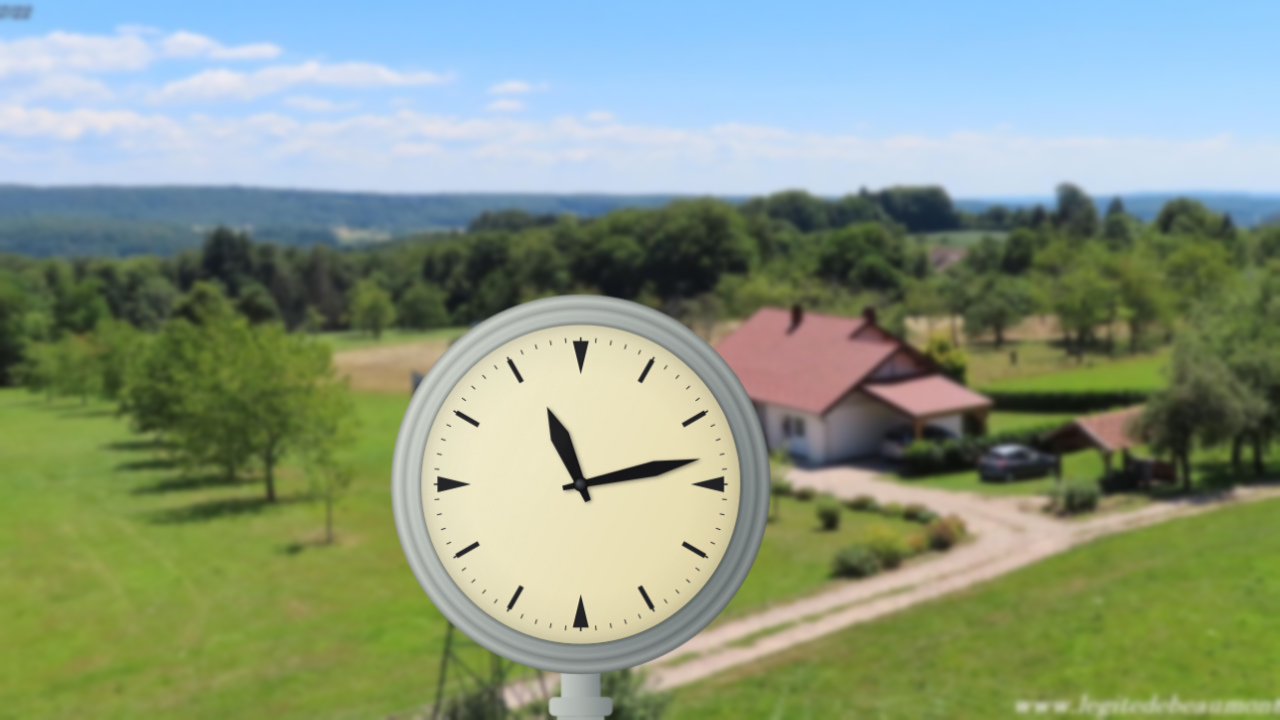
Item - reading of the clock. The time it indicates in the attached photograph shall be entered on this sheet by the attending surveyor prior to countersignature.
11:13
